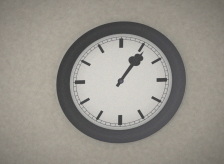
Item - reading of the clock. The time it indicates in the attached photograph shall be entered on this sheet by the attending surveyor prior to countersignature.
1:06
